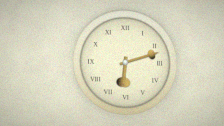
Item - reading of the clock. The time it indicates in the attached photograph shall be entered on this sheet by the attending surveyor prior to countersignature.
6:12
